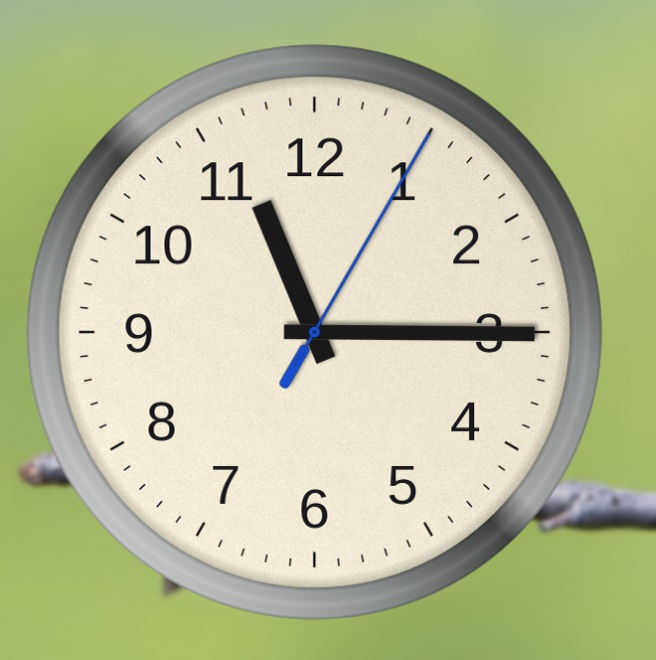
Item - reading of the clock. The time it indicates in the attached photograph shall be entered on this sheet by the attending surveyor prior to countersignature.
11:15:05
